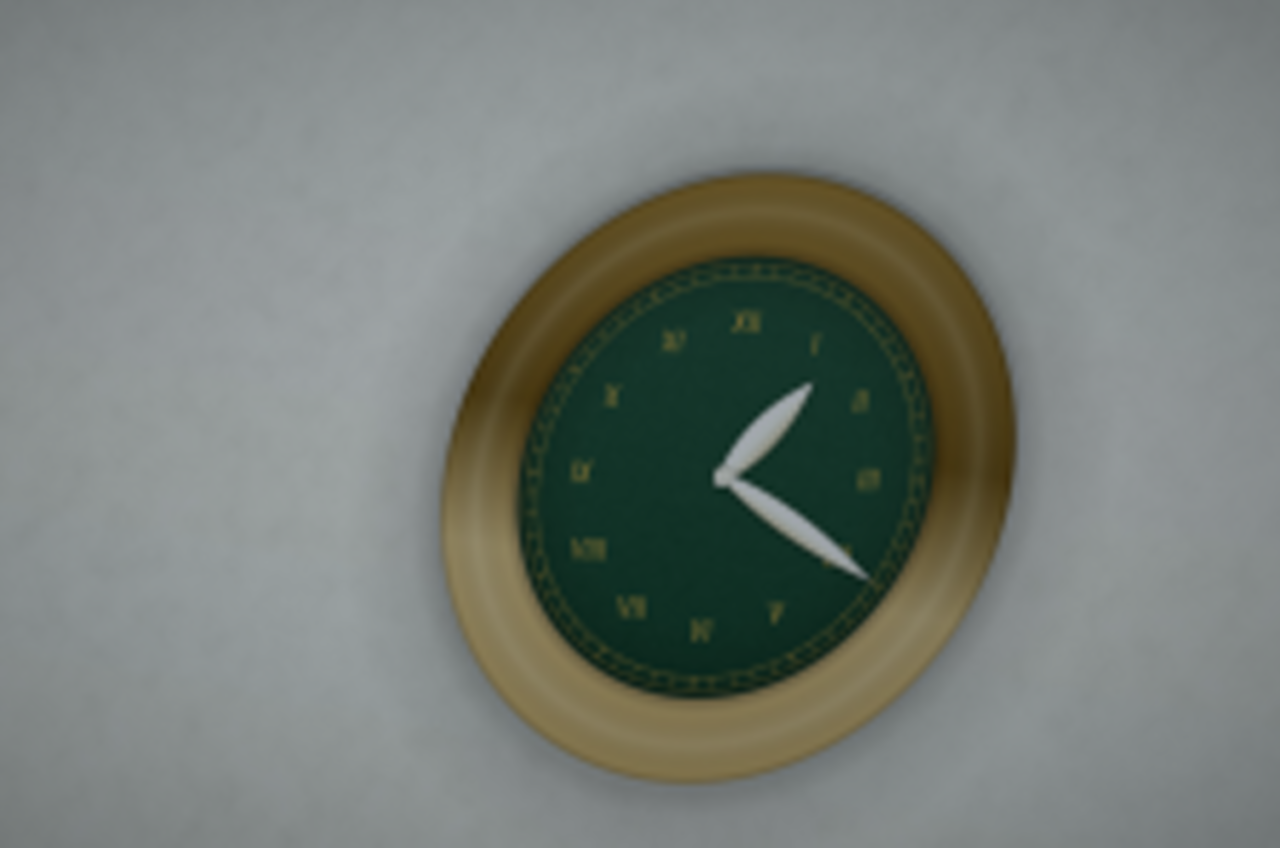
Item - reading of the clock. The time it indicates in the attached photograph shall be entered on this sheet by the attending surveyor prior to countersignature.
1:20
